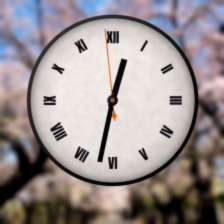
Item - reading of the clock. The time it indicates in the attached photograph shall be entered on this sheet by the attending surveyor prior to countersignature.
12:31:59
